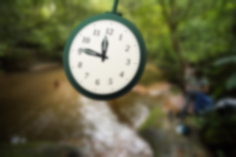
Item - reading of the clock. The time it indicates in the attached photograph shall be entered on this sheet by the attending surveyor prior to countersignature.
11:46
